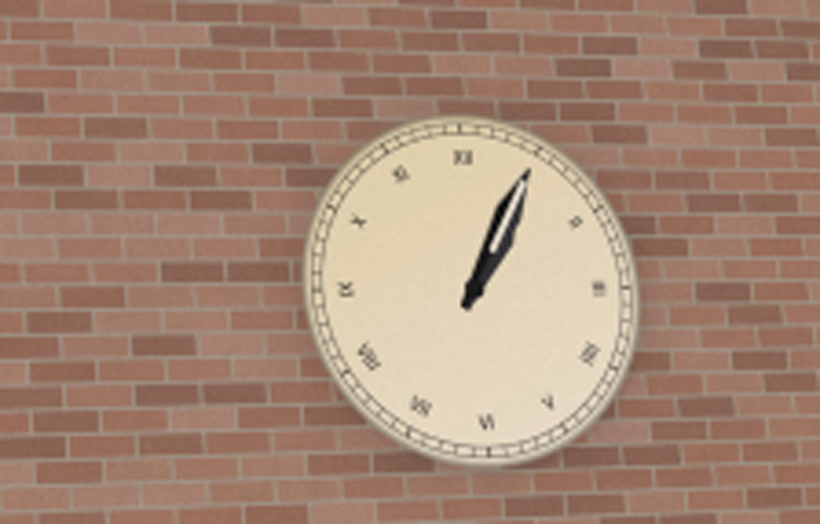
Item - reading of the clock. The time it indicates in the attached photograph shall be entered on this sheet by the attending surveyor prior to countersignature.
1:05
